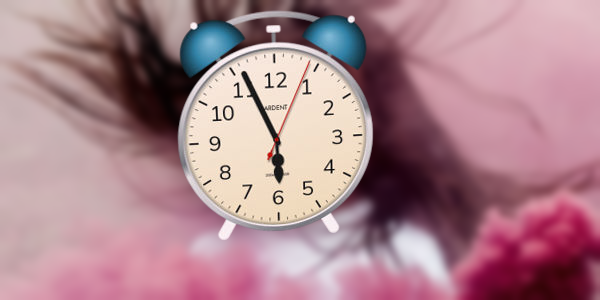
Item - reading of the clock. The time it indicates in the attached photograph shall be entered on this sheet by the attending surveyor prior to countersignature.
5:56:04
